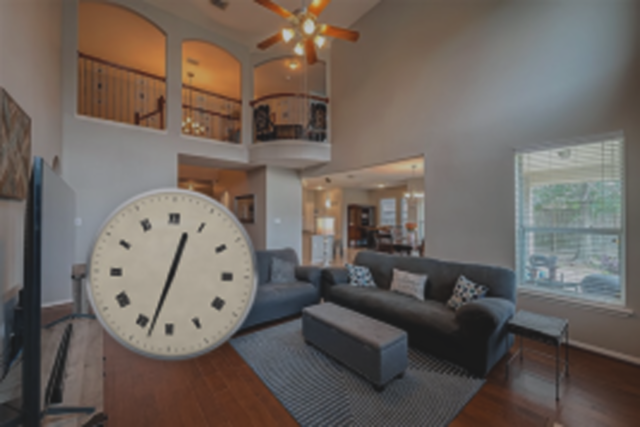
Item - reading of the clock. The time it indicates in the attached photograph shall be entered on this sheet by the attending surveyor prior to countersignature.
12:33
